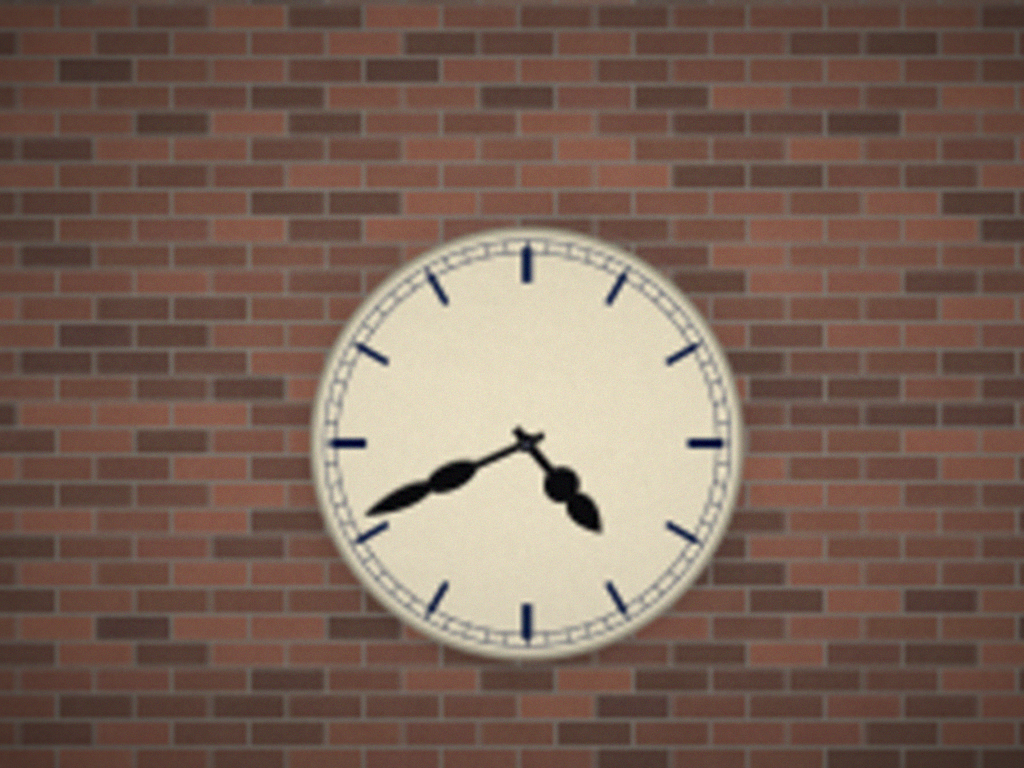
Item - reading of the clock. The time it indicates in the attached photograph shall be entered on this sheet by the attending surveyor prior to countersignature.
4:41
